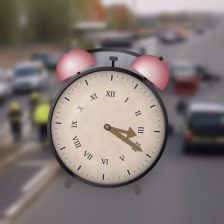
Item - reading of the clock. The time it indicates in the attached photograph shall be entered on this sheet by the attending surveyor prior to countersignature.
3:20
